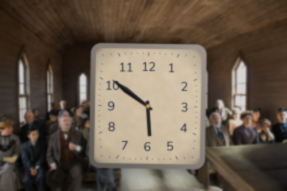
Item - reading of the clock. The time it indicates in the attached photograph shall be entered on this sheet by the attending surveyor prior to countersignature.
5:51
